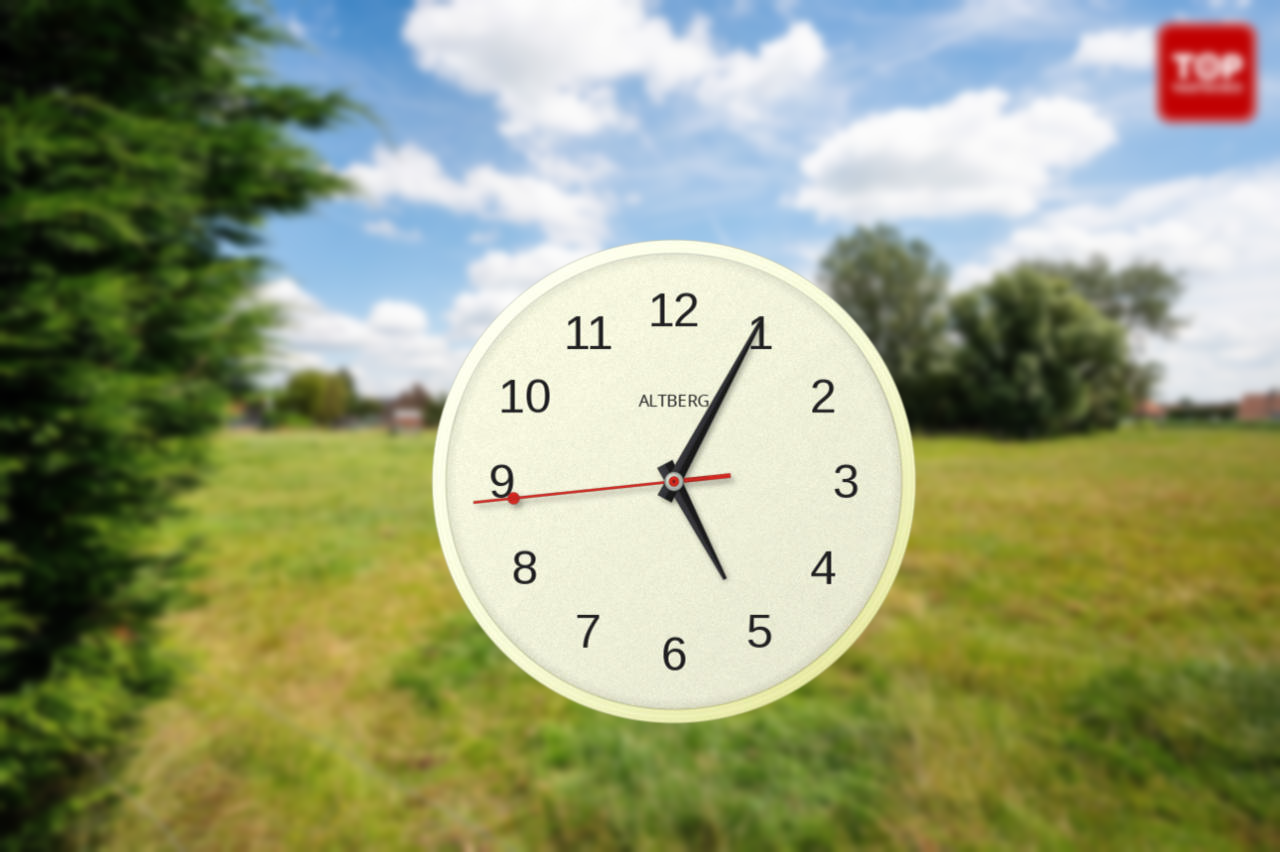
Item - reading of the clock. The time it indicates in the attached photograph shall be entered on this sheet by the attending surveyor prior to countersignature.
5:04:44
